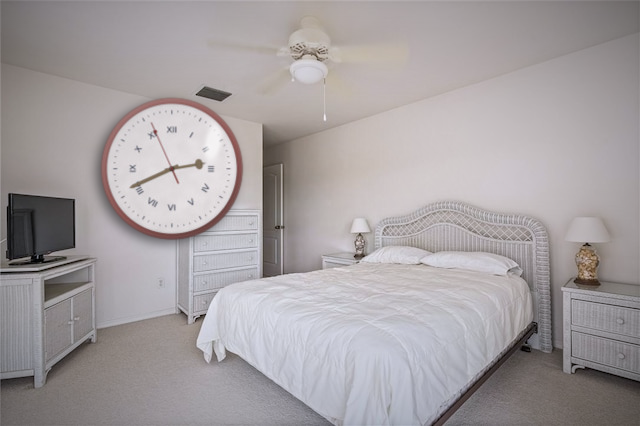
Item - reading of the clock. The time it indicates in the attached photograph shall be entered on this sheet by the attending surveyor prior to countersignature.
2:40:56
